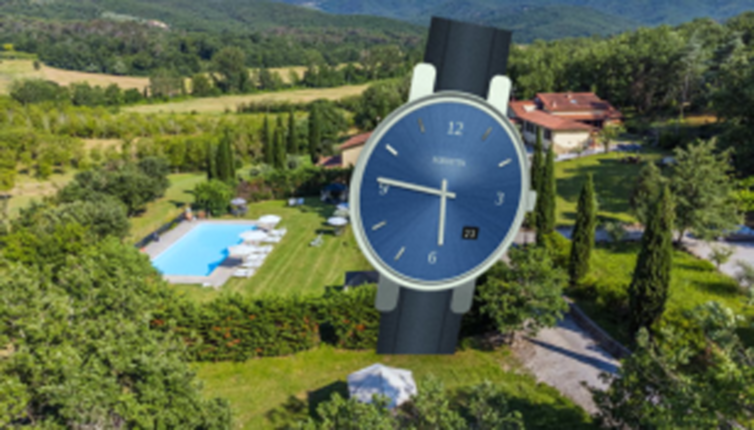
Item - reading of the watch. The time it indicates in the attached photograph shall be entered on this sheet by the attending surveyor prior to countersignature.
5:46
